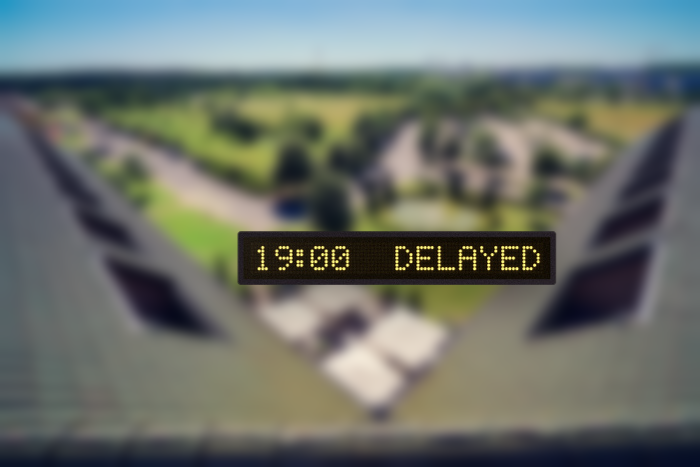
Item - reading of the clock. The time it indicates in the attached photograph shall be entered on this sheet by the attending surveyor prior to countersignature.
19:00
